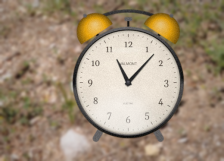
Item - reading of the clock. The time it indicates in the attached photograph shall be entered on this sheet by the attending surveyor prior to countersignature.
11:07
